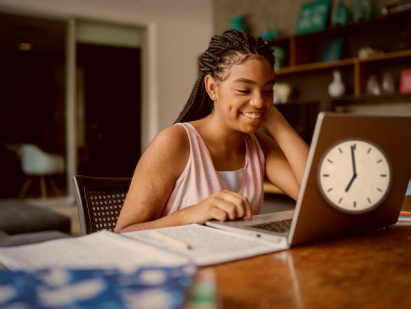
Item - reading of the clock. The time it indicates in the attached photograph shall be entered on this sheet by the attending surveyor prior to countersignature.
6:59
